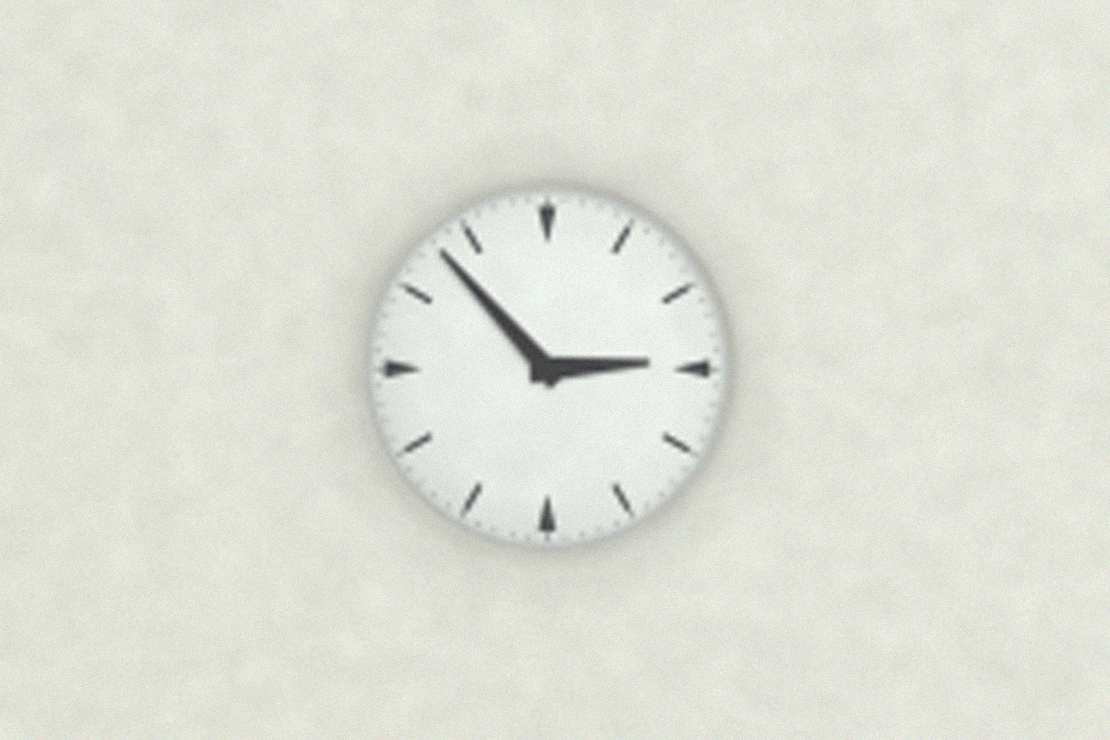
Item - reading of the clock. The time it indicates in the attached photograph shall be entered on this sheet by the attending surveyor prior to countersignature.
2:53
